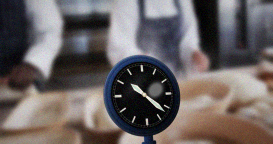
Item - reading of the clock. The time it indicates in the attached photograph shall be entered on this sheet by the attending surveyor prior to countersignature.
10:22
